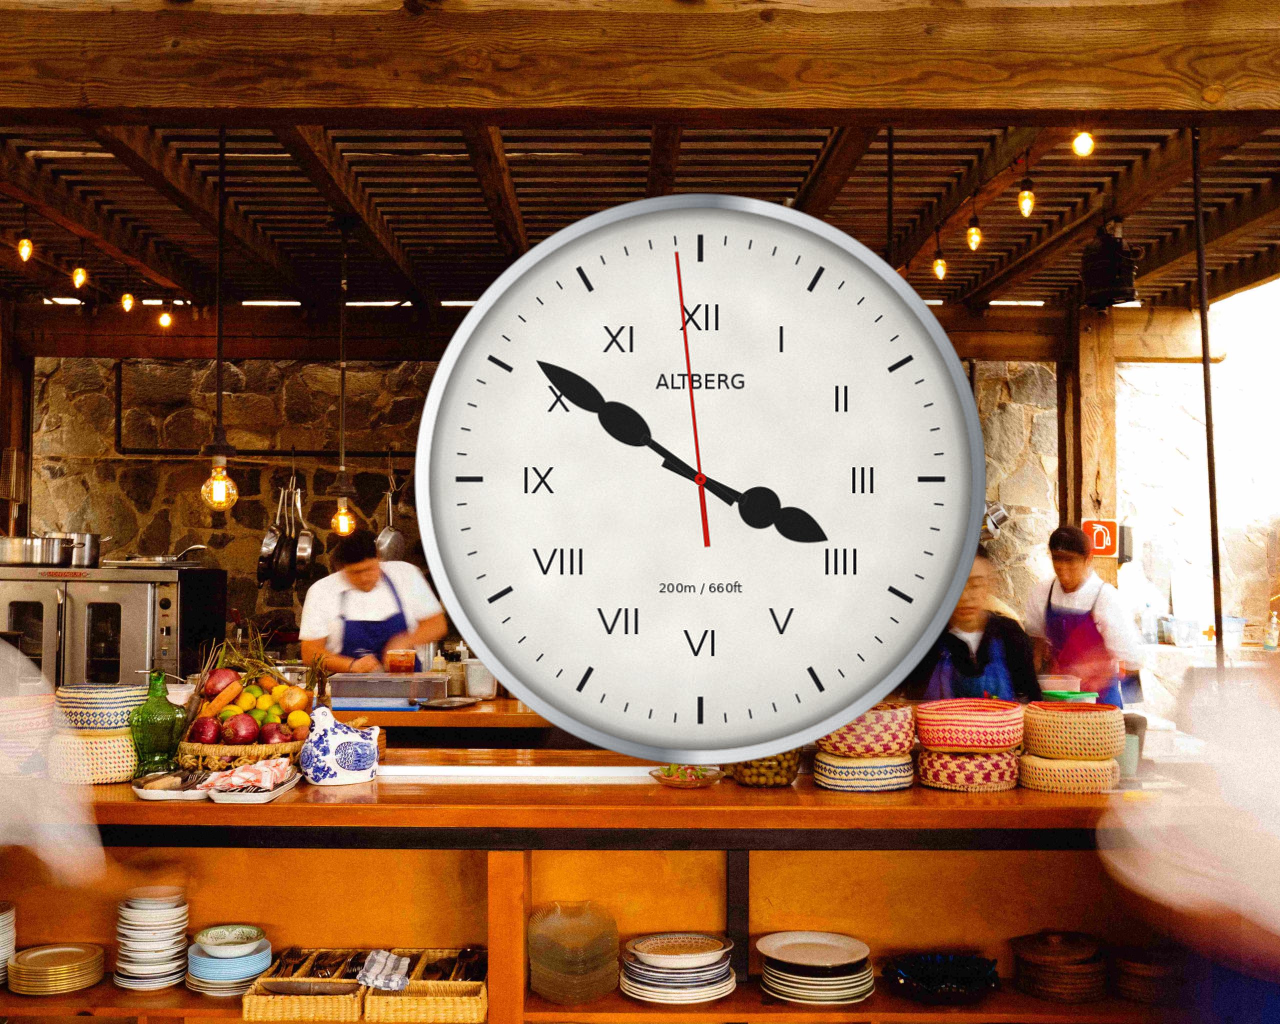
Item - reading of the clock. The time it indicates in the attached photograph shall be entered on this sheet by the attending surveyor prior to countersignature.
3:50:59
